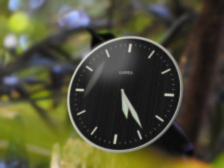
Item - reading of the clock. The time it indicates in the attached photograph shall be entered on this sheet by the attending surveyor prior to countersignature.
5:24
